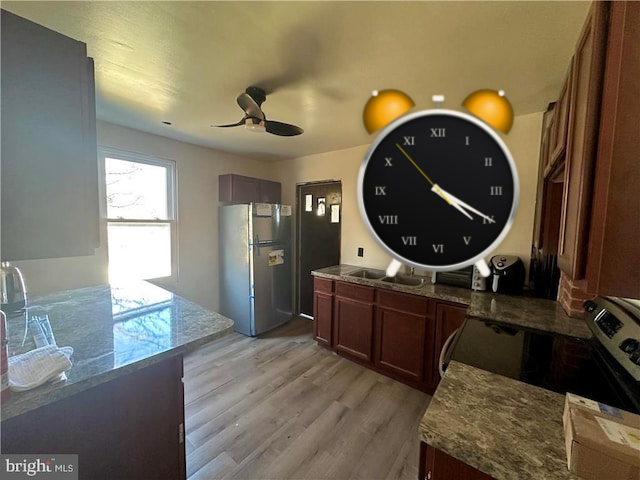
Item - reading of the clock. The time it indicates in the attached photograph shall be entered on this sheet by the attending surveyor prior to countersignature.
4:19:53
